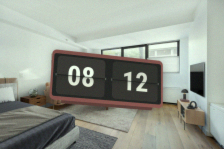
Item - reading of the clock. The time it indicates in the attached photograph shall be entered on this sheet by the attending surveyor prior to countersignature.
8:12
